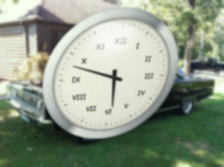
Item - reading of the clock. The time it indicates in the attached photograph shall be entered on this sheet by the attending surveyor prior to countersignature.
5:48
